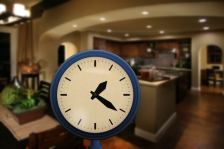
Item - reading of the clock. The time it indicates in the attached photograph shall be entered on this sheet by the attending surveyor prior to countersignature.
1:21
